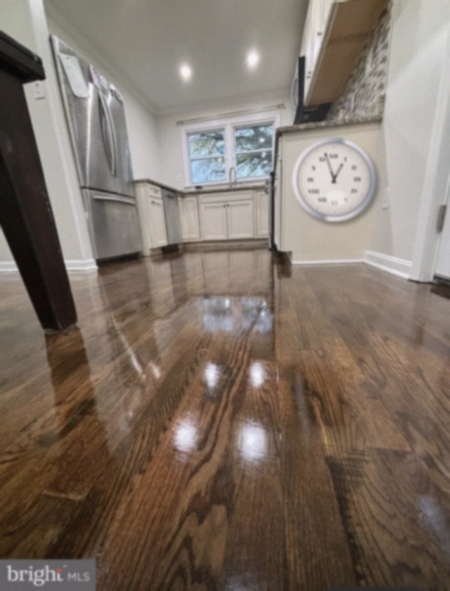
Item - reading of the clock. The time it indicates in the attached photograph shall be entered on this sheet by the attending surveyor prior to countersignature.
12:57
